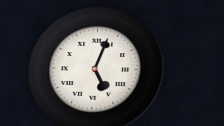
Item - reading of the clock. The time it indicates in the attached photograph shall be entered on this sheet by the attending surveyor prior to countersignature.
5:03
